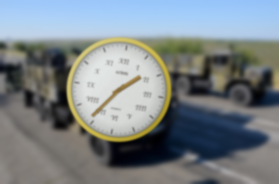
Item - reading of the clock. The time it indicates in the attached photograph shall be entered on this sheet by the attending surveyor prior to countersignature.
1:36
